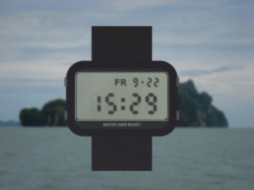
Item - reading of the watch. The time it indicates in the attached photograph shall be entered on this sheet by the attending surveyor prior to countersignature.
15:29
